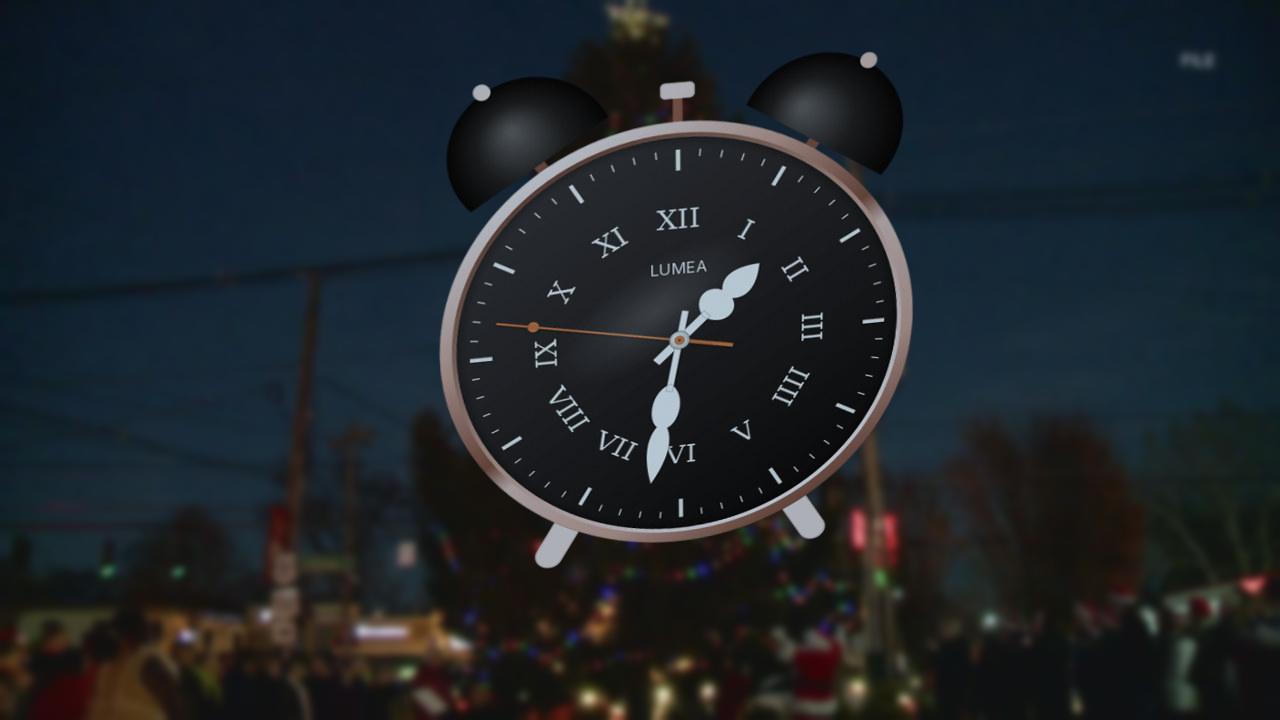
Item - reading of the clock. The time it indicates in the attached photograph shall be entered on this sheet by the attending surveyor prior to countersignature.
1:31:47
